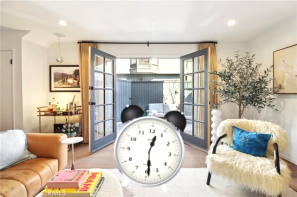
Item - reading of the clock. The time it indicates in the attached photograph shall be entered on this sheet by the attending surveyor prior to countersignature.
12:29
